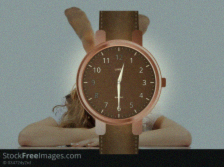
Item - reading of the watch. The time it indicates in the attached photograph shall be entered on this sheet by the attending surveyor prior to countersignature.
12:30
